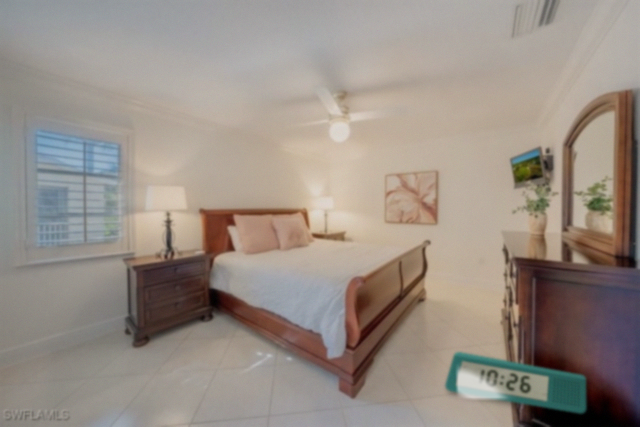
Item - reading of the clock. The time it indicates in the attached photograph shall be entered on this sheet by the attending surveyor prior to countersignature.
10:26
